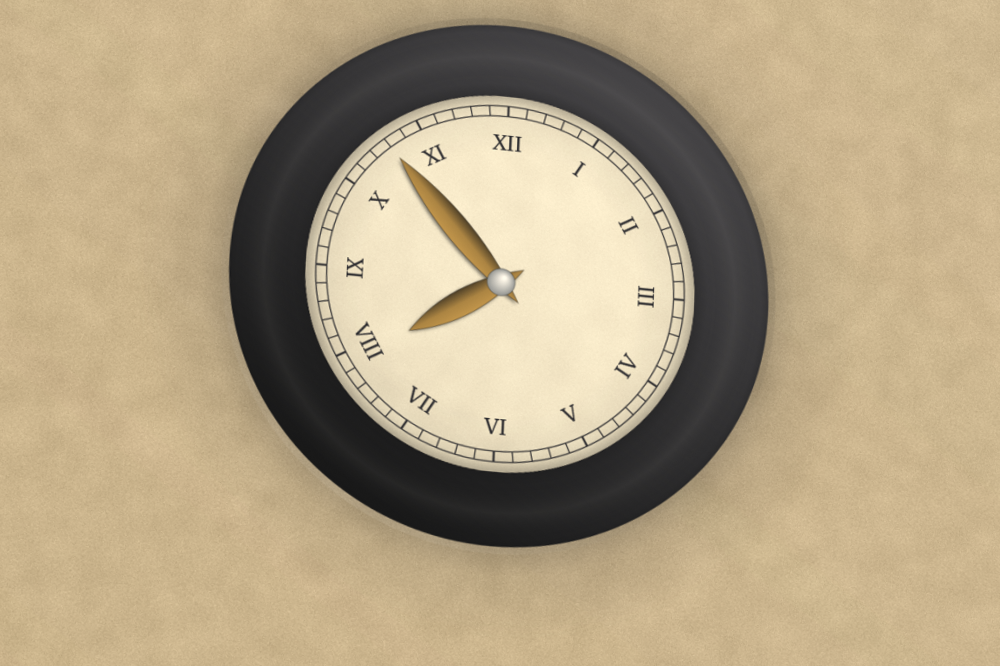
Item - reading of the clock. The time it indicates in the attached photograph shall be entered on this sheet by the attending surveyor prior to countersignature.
7:53
